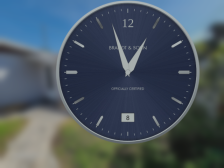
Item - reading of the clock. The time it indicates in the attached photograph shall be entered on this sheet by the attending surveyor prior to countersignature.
12:57
